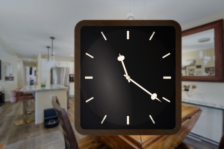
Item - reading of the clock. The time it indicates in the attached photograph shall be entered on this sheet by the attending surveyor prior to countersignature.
11:21
